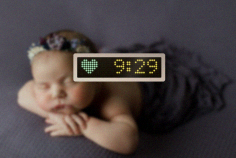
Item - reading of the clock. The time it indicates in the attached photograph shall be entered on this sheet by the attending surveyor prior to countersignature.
9:29
